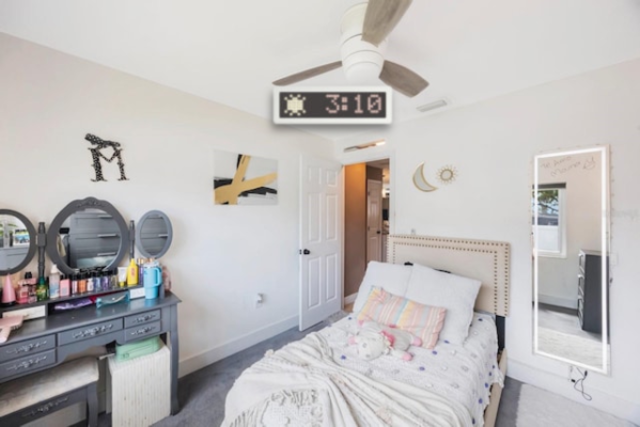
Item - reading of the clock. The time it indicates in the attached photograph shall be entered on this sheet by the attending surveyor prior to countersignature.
3:10
